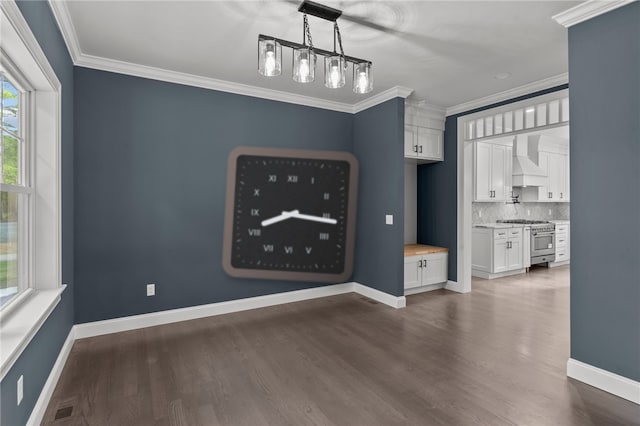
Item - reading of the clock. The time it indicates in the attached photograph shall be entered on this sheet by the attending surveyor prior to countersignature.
8:16
